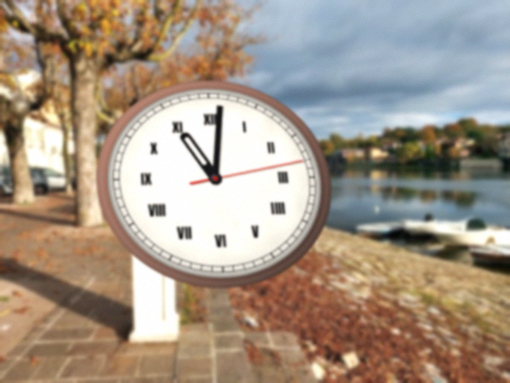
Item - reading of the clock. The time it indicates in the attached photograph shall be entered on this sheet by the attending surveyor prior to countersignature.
11:01:13
